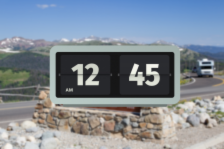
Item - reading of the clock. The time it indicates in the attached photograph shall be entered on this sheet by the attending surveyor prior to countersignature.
12:45
